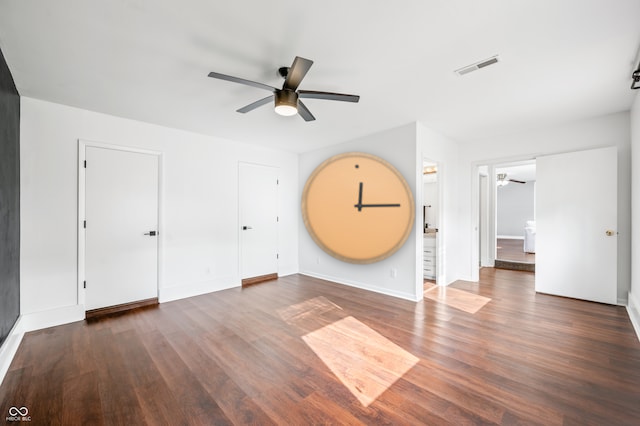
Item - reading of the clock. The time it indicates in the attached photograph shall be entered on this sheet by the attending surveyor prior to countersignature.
12:15
